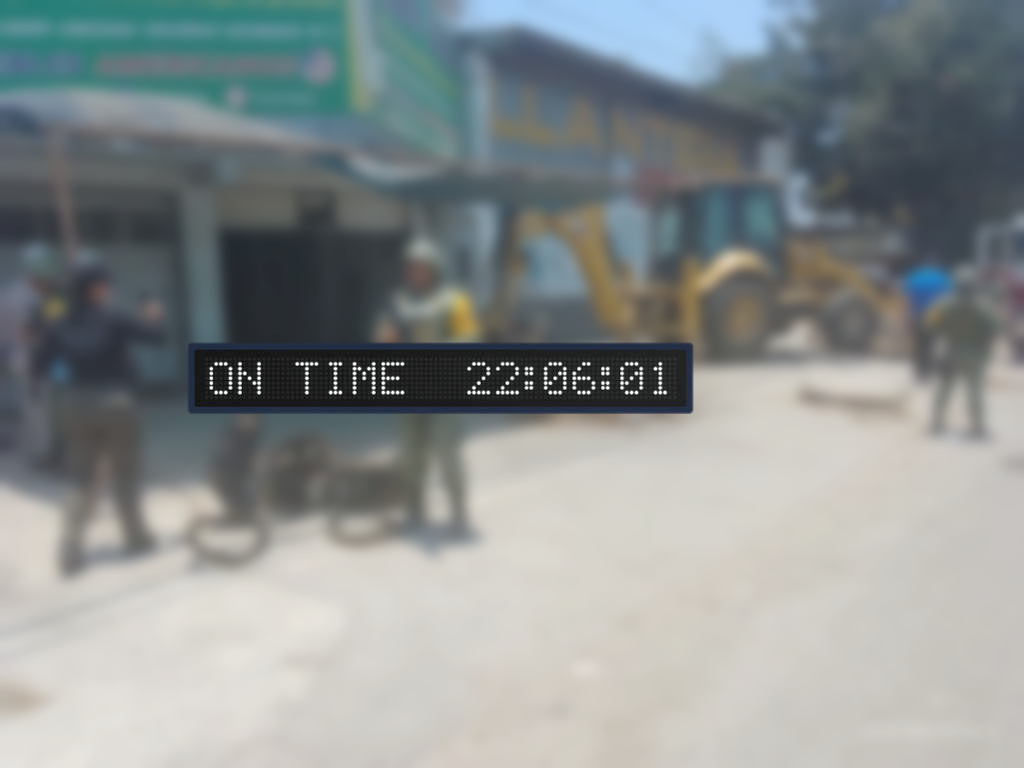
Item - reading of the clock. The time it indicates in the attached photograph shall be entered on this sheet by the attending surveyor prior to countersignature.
22:06:01
